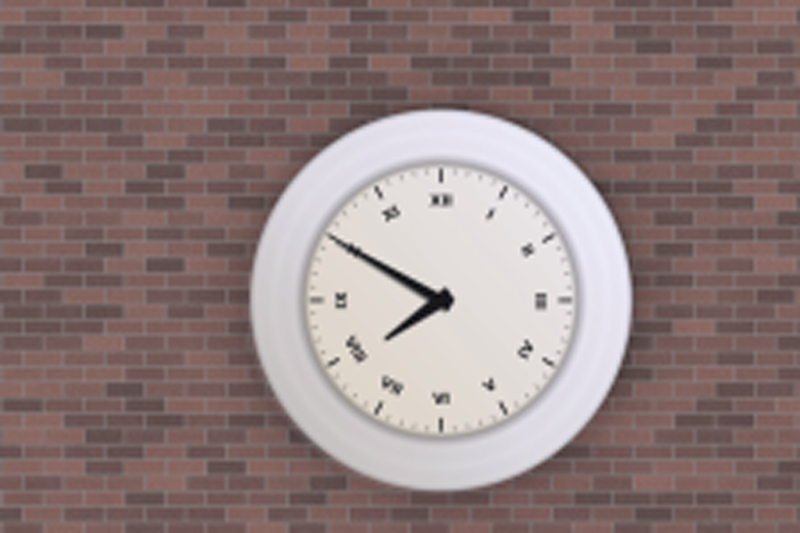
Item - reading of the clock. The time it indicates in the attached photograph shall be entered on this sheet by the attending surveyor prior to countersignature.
7:50
